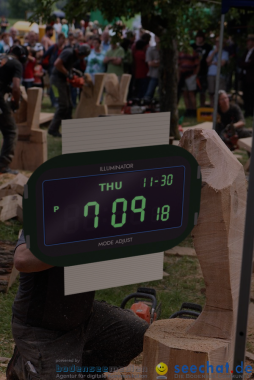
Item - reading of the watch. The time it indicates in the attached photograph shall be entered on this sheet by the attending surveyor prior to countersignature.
7:09:18
